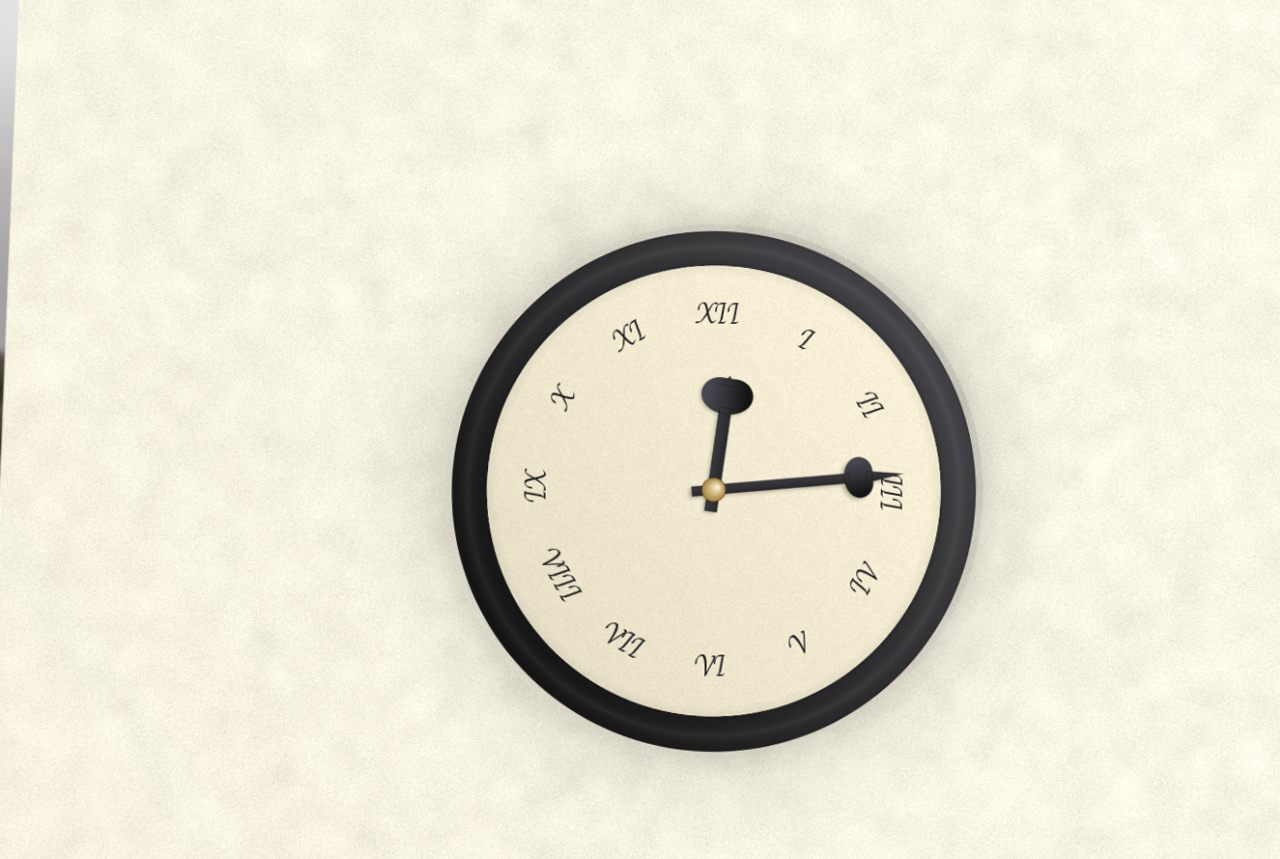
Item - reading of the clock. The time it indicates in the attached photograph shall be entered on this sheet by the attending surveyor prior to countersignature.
12:14
